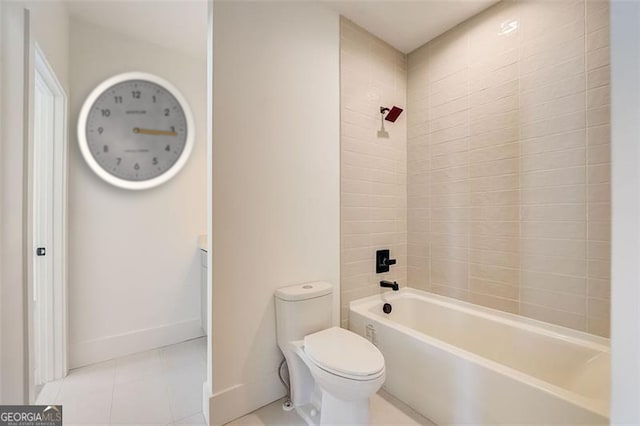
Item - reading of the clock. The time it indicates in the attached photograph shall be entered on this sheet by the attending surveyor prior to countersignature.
3:16
